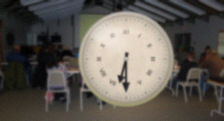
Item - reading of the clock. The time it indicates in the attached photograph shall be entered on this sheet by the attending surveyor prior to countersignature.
6:30
